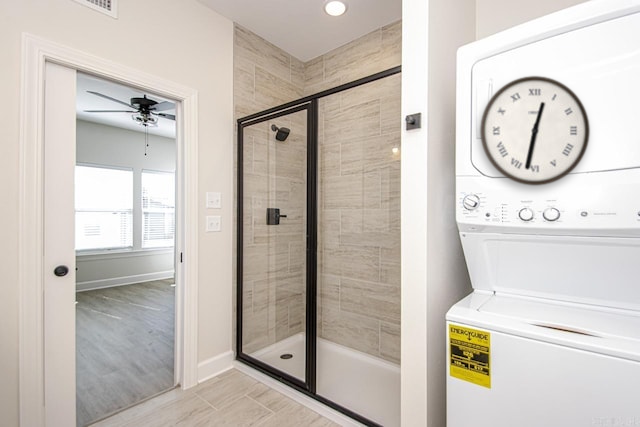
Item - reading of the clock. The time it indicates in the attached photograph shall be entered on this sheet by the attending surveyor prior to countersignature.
12:32
